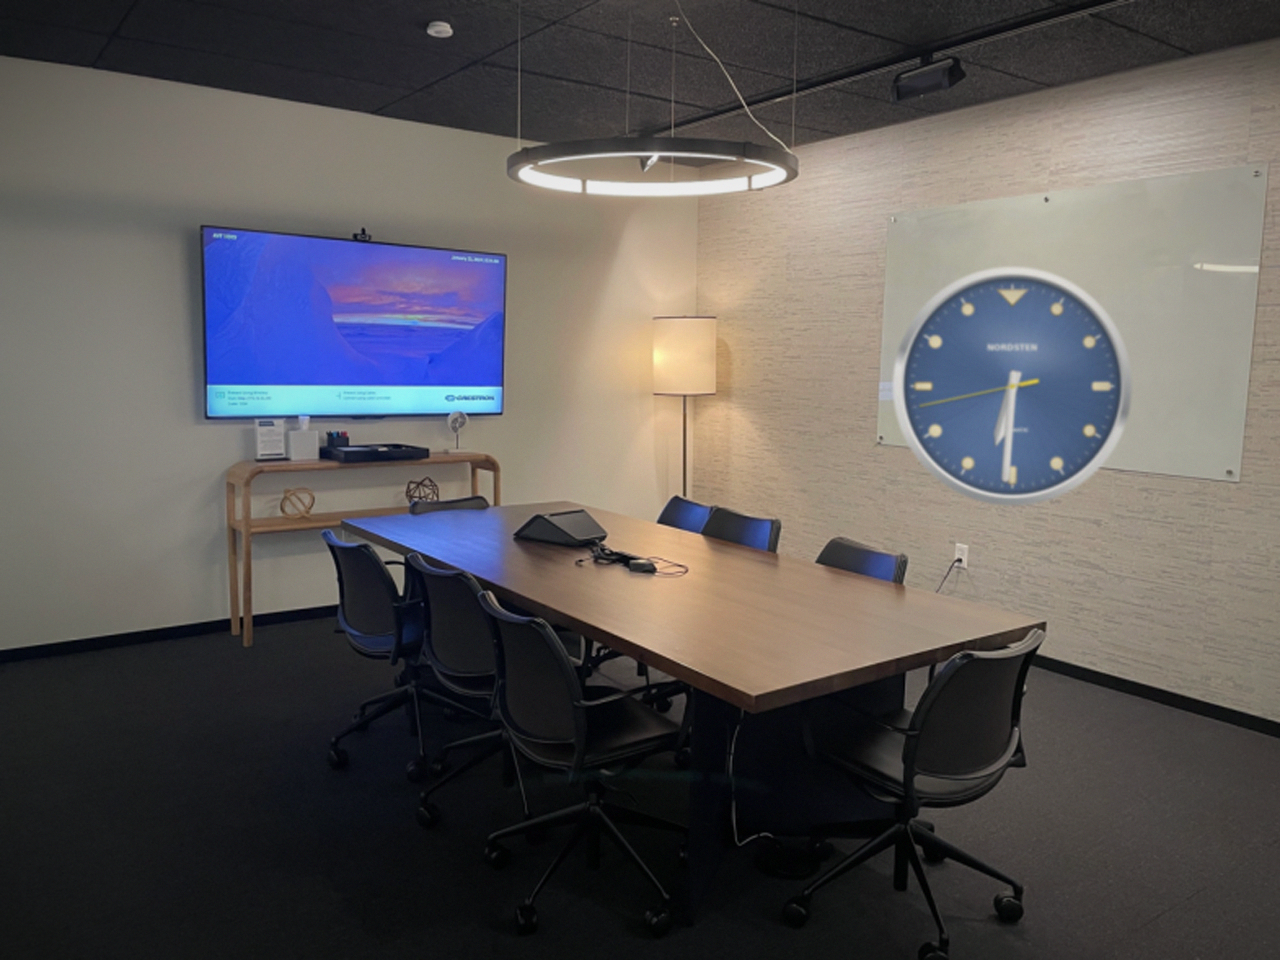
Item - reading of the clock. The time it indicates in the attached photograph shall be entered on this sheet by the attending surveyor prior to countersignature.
6:30:43
